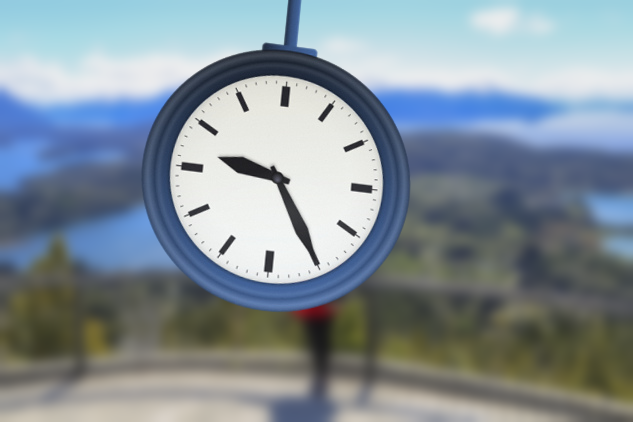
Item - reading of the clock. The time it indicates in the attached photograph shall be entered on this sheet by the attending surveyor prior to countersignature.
9:25
